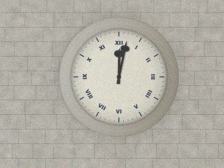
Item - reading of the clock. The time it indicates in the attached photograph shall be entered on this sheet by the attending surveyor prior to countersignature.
12:02
